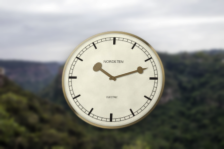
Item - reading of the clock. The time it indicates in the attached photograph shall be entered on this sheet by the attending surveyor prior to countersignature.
10:12
